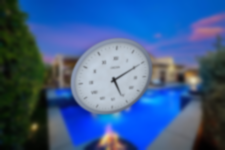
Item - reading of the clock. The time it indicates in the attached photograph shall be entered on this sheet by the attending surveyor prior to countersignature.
5:10
